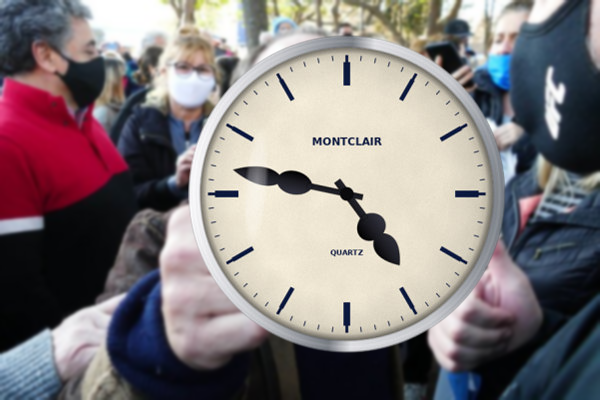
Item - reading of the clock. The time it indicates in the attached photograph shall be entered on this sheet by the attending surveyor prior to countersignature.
4:47
